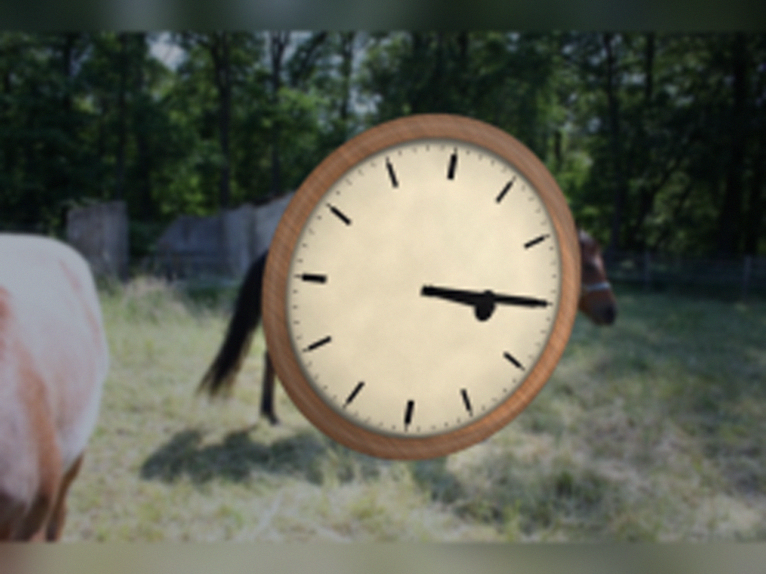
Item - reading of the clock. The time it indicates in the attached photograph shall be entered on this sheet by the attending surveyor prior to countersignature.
3:15
